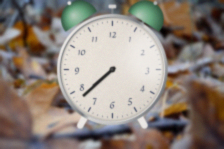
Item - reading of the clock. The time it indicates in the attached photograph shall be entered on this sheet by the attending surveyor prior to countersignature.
7:38
